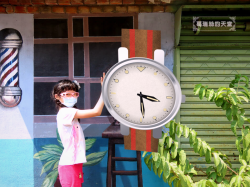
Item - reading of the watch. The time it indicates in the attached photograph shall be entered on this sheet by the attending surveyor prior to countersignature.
3:29
